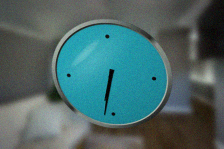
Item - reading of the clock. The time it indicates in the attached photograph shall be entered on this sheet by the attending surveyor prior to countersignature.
6:32
